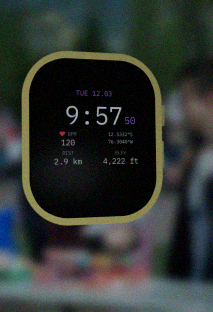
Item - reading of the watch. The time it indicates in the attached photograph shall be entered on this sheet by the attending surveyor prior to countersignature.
9:57:50
